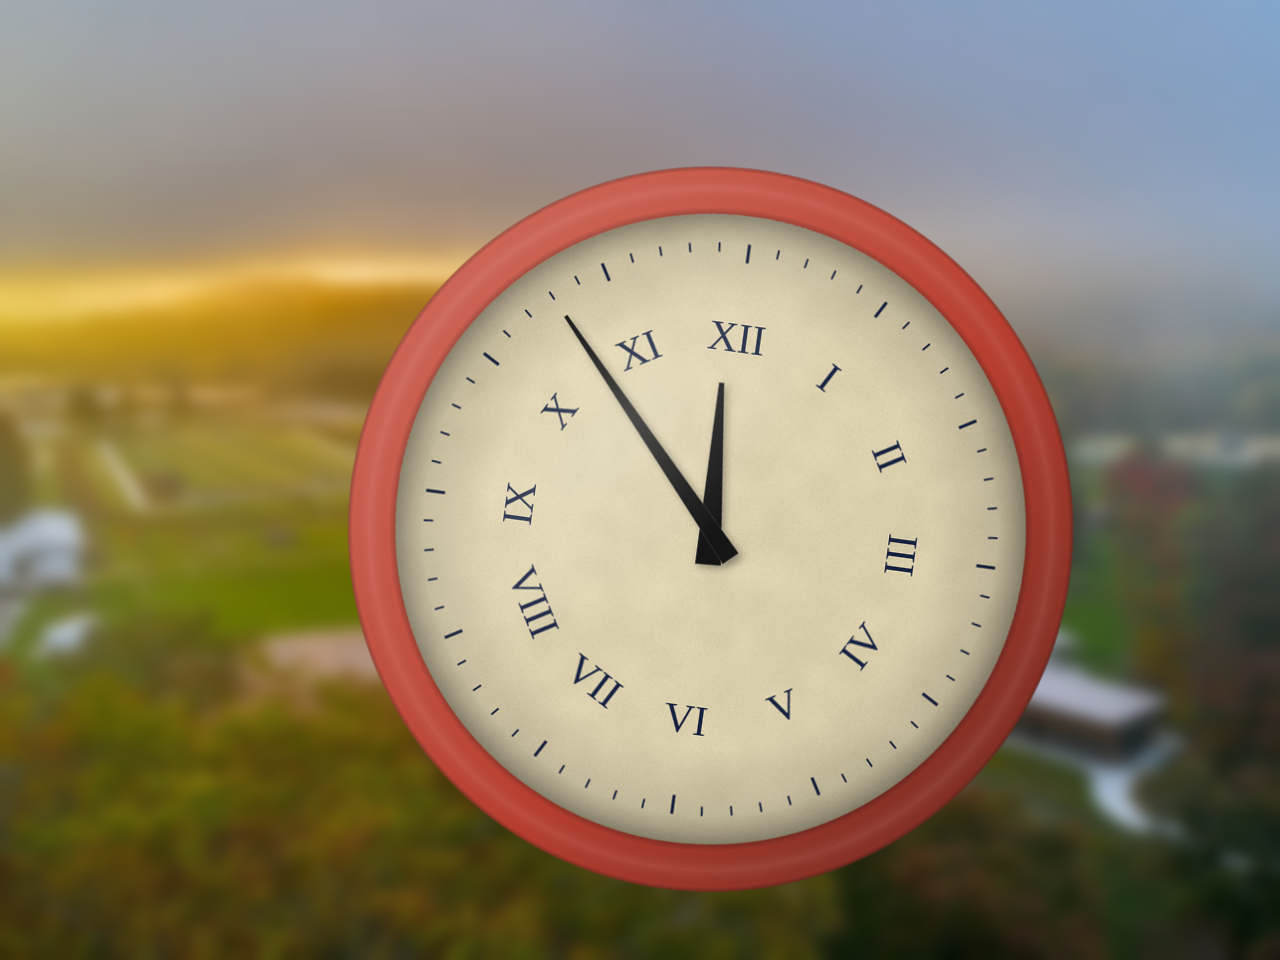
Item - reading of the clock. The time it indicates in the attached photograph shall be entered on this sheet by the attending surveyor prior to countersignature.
11:53
